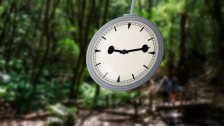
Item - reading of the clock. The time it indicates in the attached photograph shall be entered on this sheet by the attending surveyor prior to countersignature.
9:13
